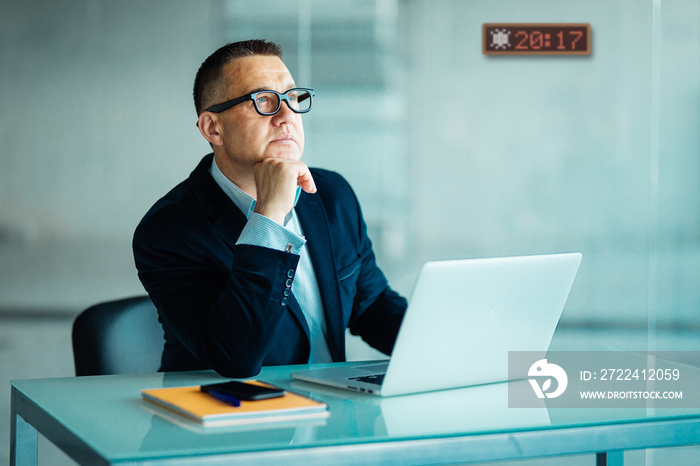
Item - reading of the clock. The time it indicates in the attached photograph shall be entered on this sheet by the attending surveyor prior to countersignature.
20:17
